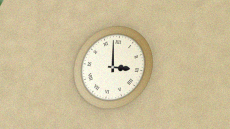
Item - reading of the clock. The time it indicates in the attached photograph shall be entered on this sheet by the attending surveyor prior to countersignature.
2:58
